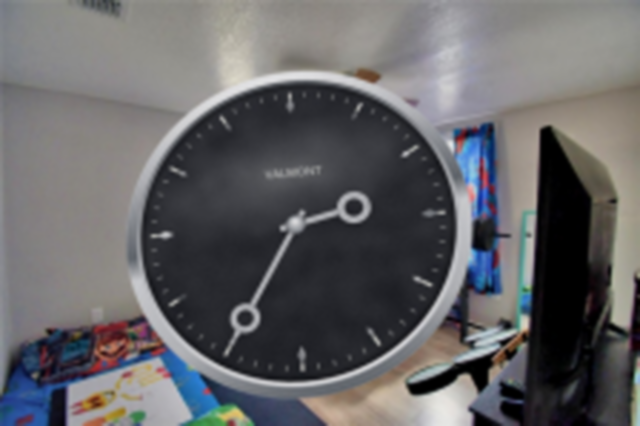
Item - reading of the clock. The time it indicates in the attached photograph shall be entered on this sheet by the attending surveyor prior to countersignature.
2:35
